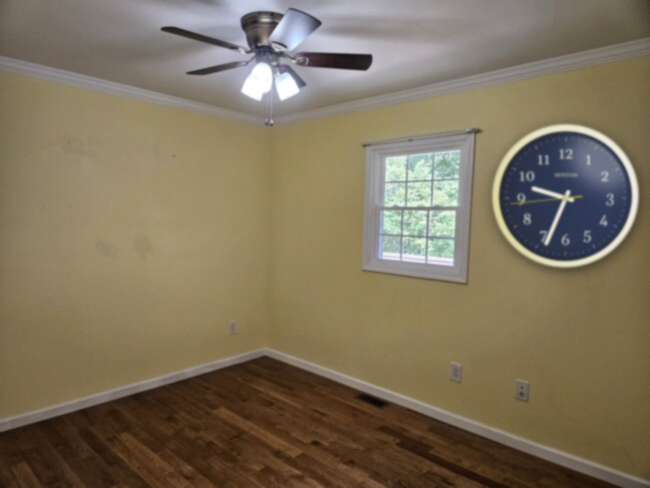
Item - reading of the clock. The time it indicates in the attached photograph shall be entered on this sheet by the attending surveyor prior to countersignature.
9:33:44
